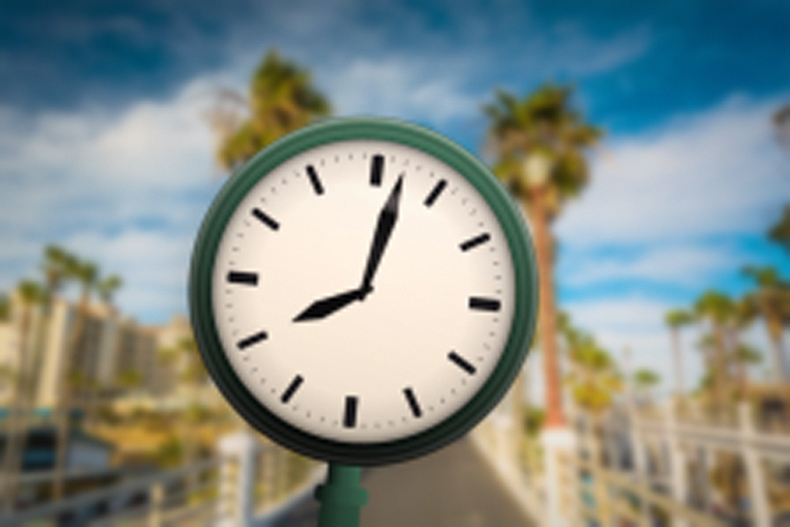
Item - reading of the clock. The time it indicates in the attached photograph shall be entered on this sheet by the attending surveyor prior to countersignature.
8:02
